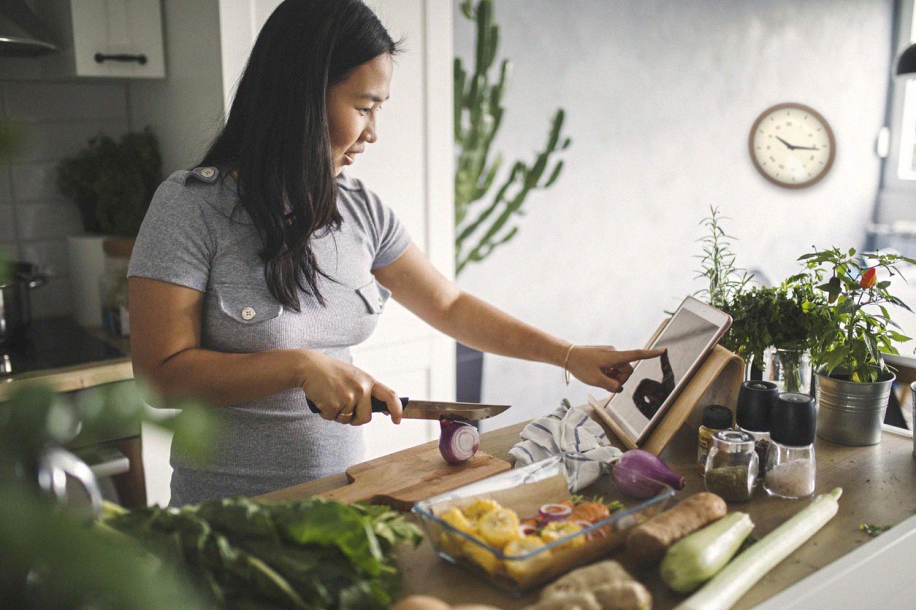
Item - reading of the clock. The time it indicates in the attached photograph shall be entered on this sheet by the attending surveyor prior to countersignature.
10:16
